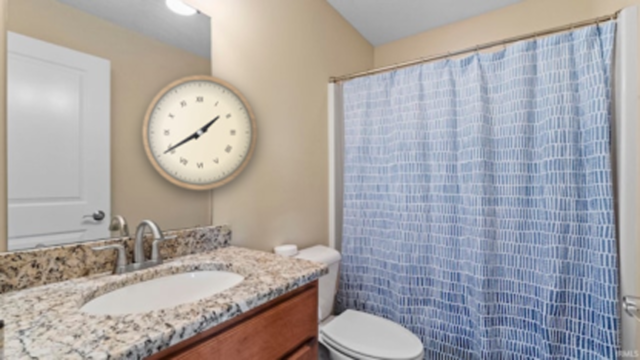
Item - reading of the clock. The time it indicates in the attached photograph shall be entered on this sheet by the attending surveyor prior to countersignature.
1:40
